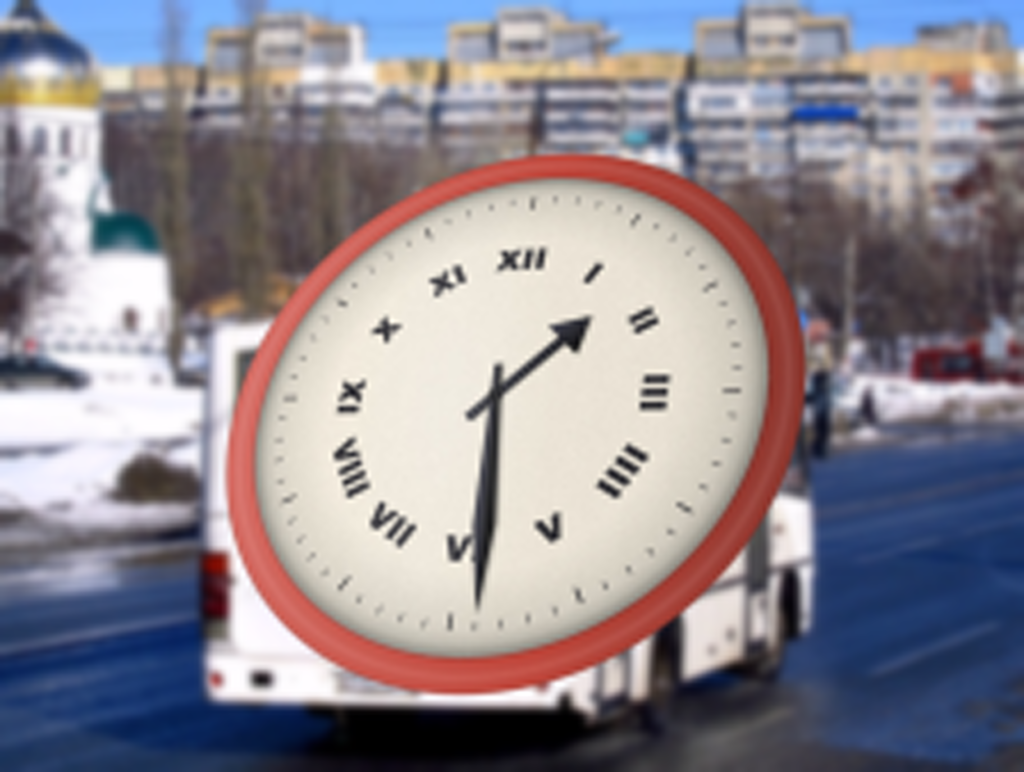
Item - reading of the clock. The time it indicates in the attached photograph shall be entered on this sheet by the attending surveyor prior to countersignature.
1:29
